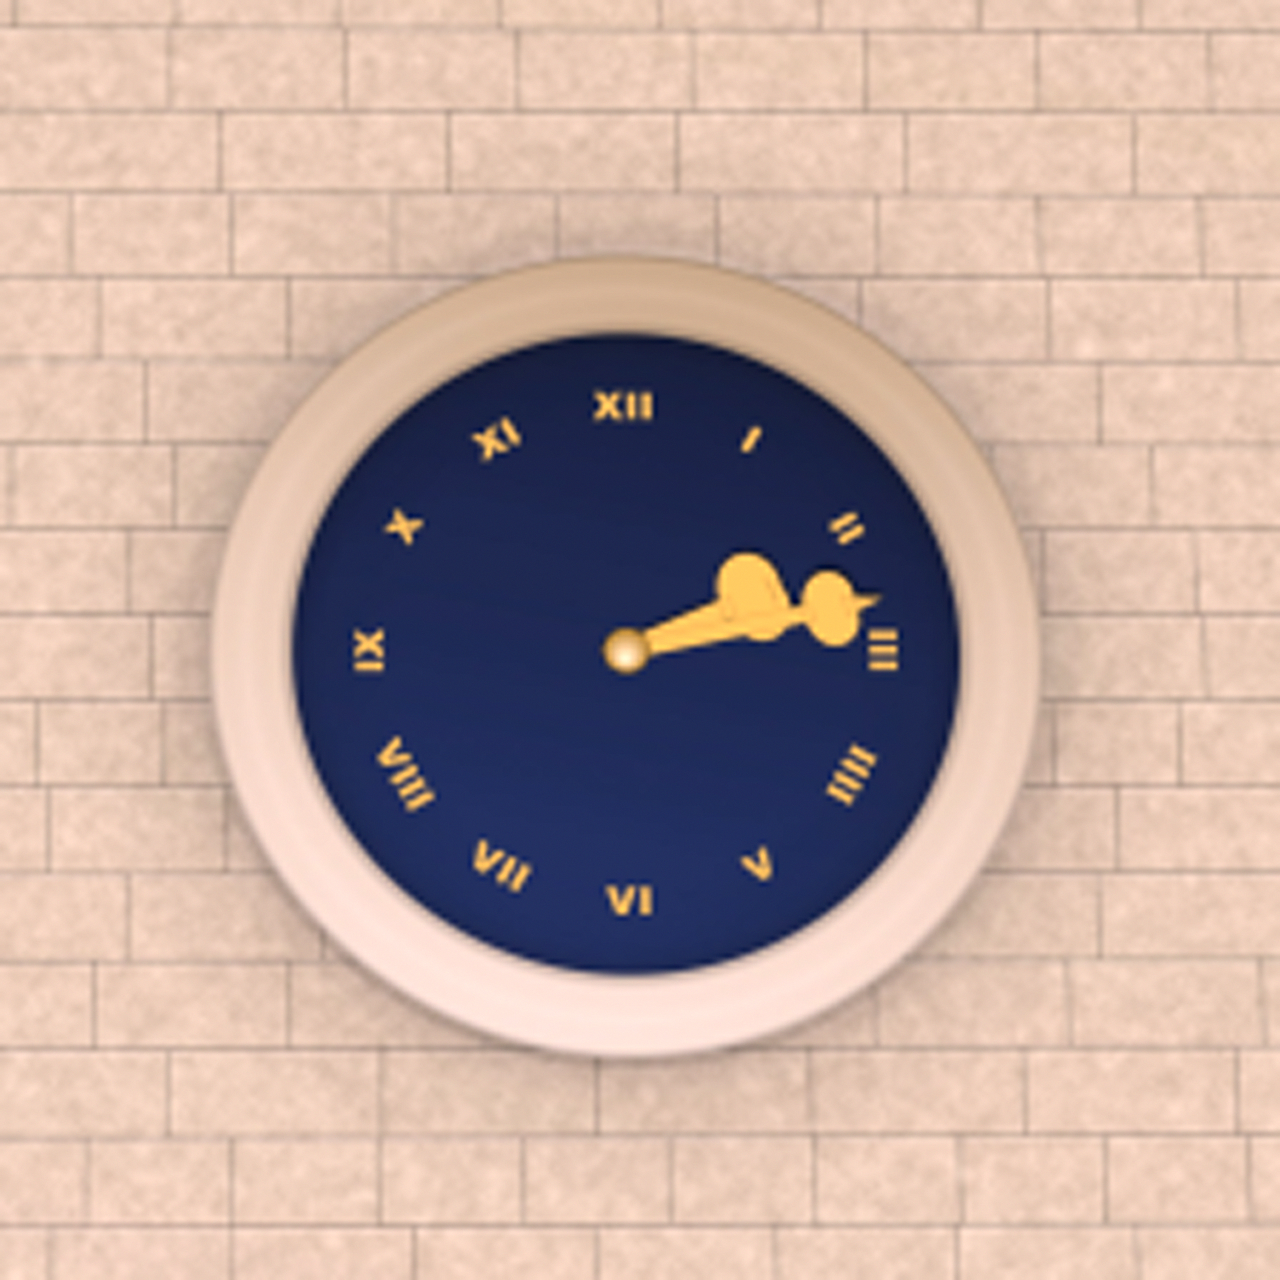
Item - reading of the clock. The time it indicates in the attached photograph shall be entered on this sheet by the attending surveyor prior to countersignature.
2:13
